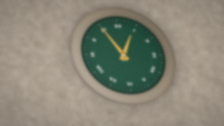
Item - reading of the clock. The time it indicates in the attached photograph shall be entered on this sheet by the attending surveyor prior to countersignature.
12:55
